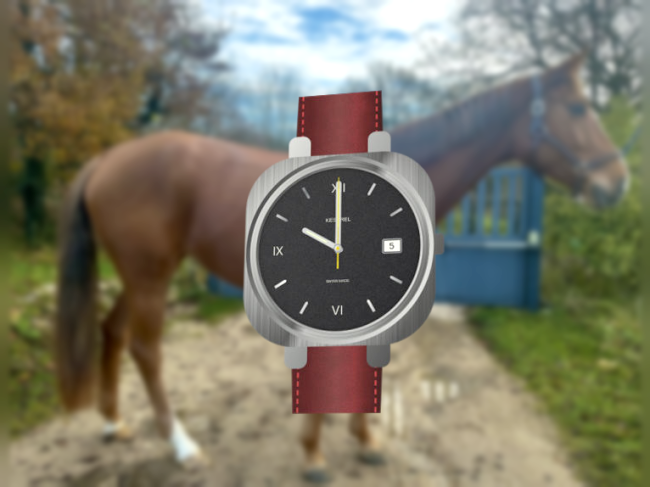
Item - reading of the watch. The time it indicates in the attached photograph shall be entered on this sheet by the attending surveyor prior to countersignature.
10:00:00
